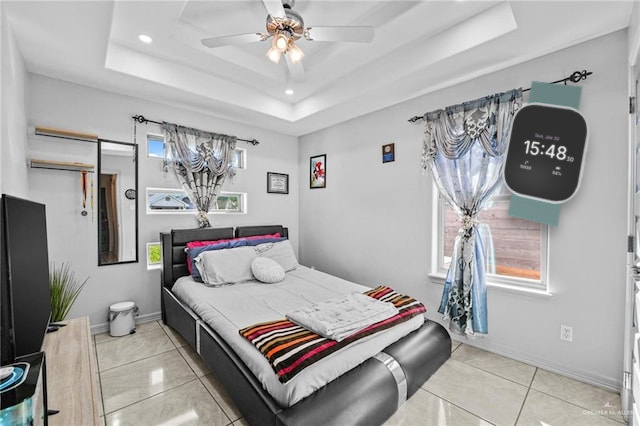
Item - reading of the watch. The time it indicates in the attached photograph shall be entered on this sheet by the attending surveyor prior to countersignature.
15:48
